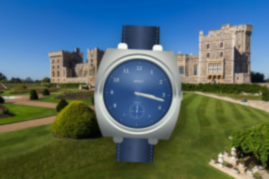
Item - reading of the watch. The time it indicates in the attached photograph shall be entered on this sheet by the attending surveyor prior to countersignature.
3:17
